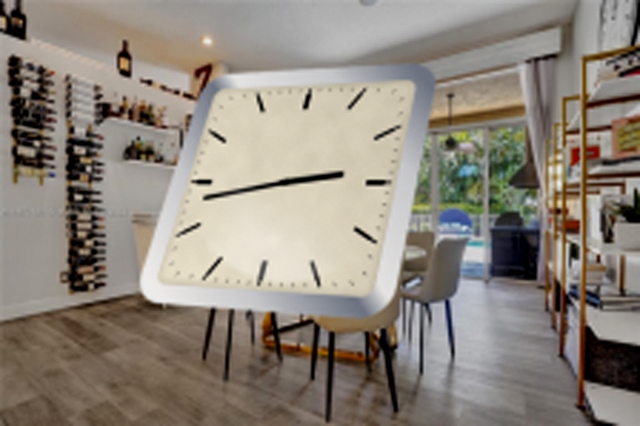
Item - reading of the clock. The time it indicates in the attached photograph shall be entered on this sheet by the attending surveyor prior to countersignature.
2:43
